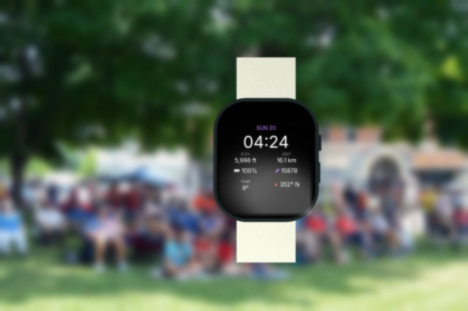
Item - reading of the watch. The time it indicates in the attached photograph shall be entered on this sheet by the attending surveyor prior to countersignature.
4:24
